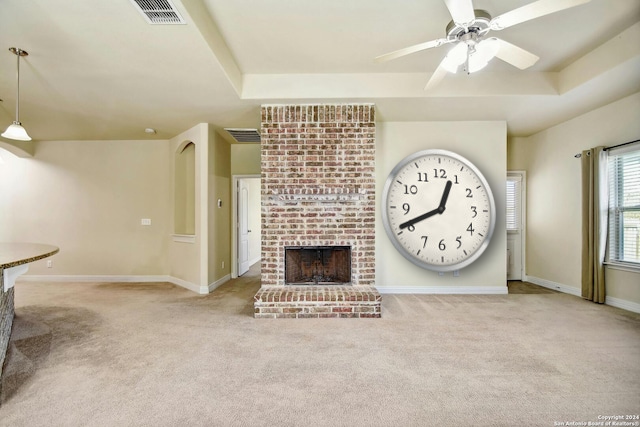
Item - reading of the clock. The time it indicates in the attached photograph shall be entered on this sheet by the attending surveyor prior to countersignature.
12:41
